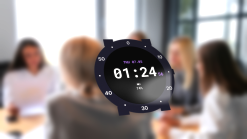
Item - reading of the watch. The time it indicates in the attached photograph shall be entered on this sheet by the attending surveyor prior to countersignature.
1:24
